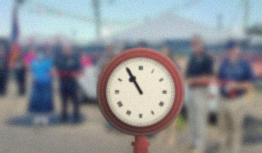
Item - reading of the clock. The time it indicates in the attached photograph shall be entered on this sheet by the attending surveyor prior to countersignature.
10:55
